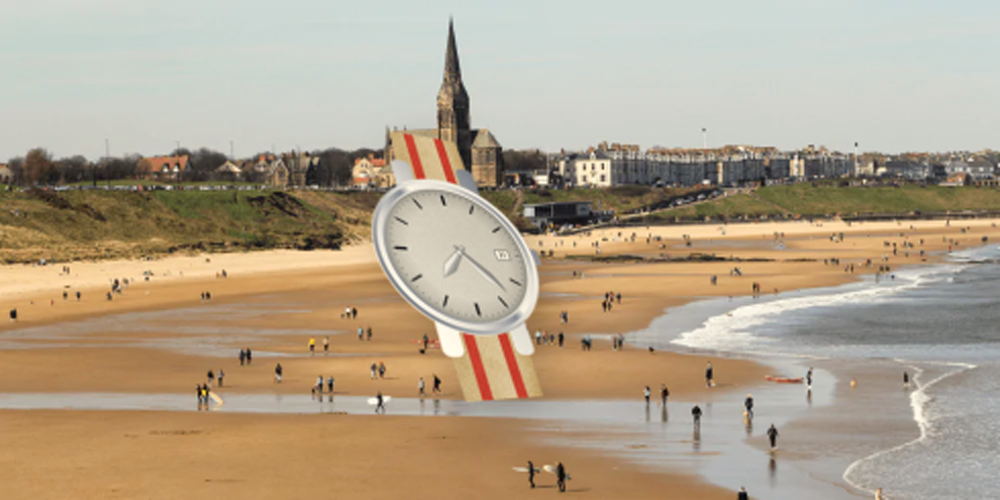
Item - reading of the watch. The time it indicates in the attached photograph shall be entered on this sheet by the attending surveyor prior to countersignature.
7:23
